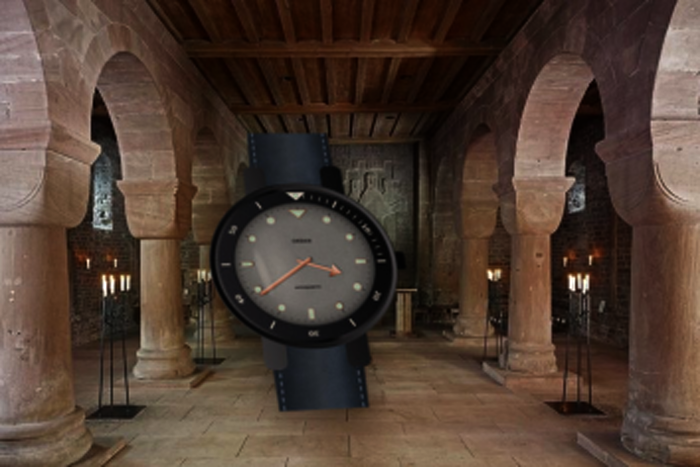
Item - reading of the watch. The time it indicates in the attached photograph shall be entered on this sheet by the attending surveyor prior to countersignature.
3:39
